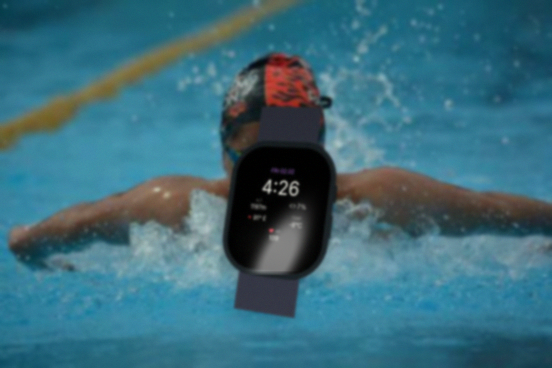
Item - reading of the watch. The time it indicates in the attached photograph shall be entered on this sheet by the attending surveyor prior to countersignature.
4:26
